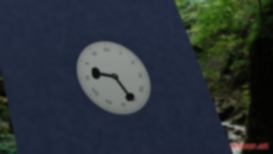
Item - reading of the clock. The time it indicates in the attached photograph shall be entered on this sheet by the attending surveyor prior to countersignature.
9:26
